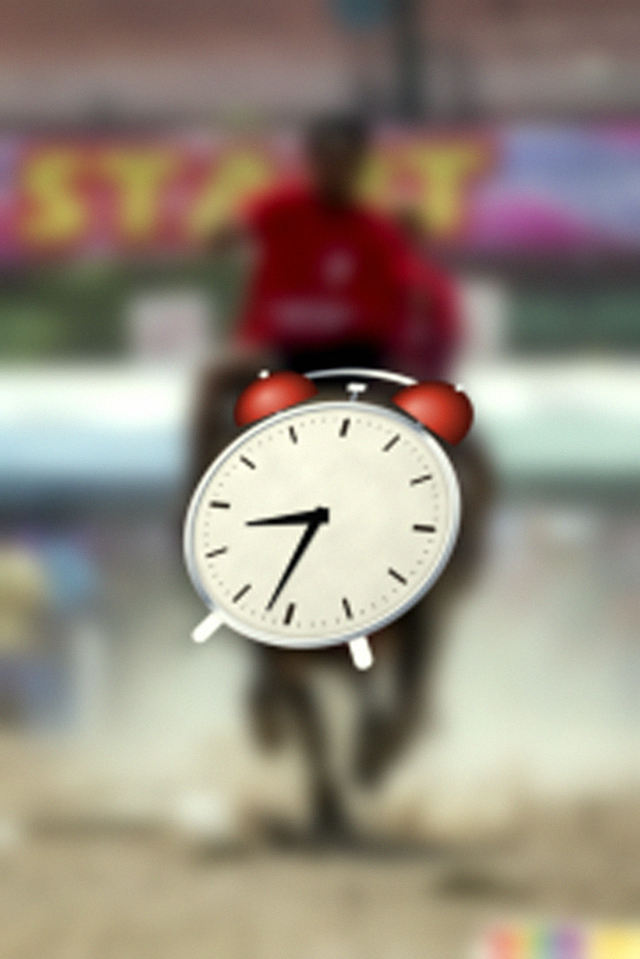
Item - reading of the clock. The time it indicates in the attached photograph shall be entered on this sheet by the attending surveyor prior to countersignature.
8:32
